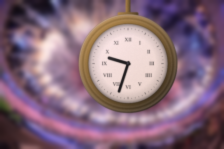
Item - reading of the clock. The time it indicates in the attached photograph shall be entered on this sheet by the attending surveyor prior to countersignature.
9:33
